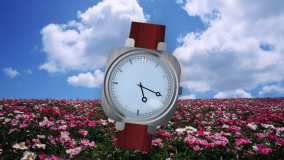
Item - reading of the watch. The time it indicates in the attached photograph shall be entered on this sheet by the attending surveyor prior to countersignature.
5:18
